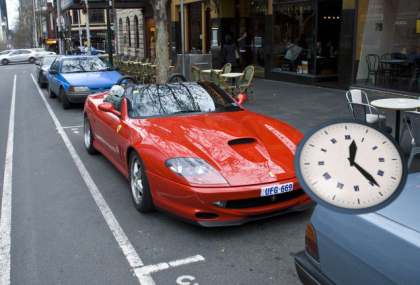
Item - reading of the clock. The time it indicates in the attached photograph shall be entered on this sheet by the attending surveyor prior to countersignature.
12:24
